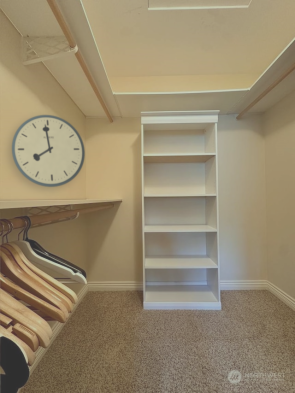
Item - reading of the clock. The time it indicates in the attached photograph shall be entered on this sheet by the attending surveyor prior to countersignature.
7:59
